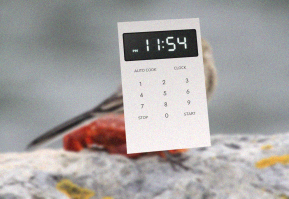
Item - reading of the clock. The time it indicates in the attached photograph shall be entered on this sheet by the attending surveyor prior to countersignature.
11:54
